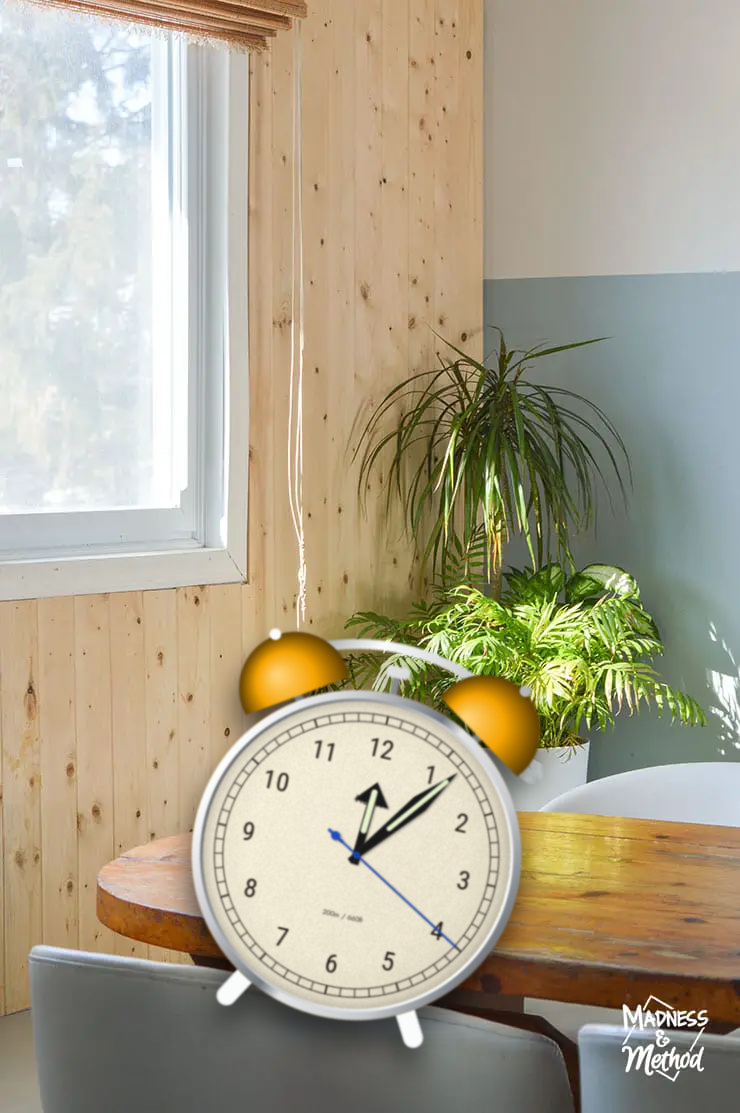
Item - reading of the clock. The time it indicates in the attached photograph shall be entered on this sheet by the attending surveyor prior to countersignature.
12:06:20
